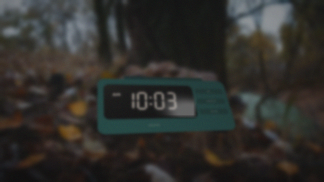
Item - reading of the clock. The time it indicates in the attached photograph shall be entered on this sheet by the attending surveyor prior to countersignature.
10:03
